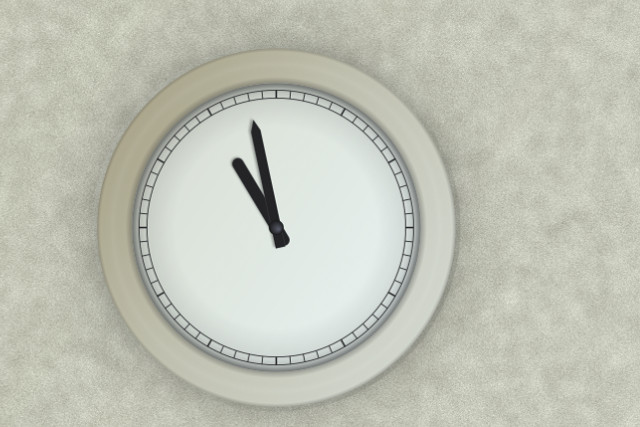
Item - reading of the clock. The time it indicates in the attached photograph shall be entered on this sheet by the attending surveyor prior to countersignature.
10:58
